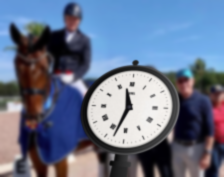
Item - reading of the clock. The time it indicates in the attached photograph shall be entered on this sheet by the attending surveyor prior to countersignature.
11:33
